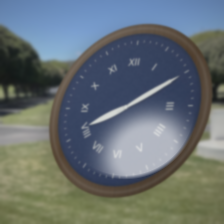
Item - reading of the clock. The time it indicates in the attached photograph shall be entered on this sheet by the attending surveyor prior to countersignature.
8:10
